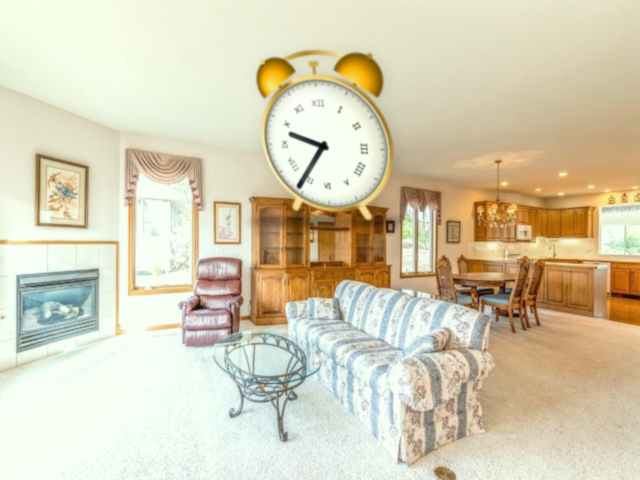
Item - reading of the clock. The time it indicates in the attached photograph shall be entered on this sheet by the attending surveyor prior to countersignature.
9:36
